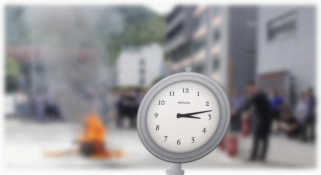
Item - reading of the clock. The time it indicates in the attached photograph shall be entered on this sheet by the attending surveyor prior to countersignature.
3:13
